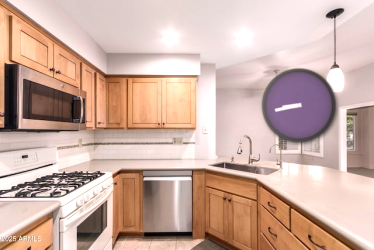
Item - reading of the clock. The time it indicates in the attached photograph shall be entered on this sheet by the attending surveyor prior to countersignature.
8:43
